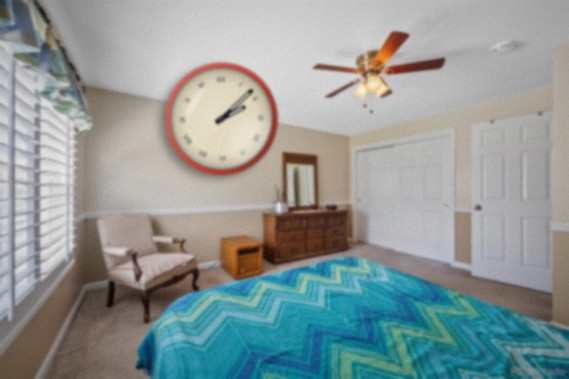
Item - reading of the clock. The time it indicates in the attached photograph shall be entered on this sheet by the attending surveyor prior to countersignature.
2:08
